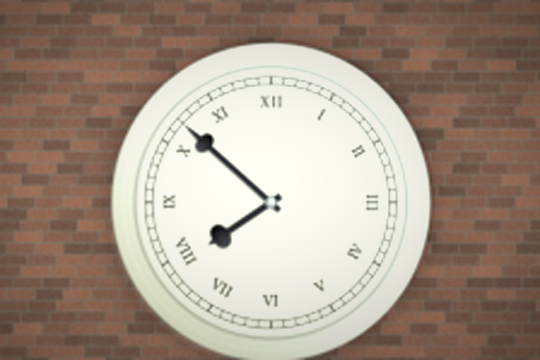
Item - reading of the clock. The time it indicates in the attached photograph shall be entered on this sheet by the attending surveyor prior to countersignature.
7:52
